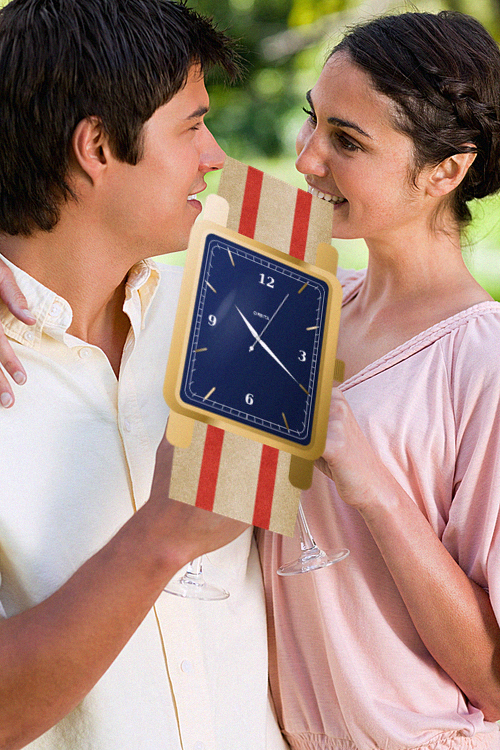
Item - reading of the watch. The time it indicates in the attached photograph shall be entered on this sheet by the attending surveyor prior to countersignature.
10:20:04
